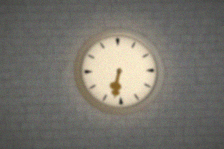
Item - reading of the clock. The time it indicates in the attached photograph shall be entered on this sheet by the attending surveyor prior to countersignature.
6:32
